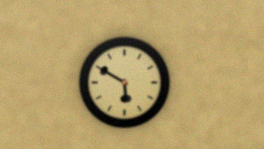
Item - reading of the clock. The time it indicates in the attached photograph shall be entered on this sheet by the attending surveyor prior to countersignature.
5:50
